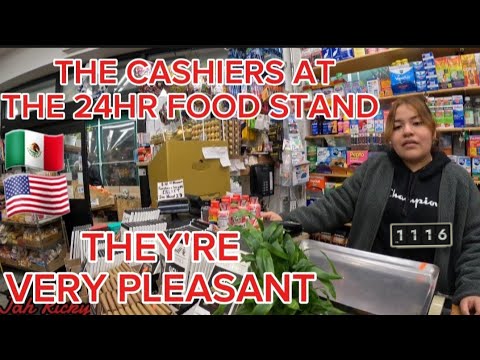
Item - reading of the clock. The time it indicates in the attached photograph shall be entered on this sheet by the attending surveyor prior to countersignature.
11:16
